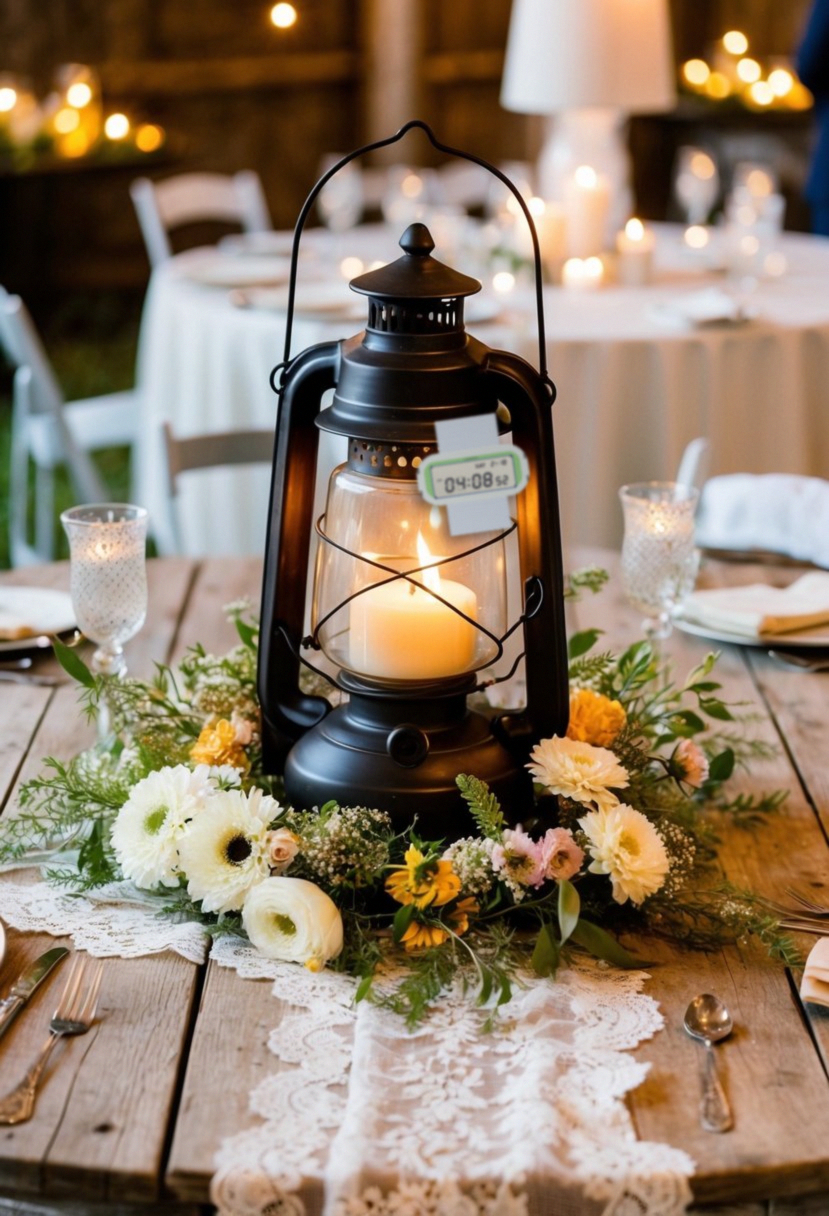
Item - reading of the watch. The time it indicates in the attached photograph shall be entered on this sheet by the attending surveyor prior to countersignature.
4:08
